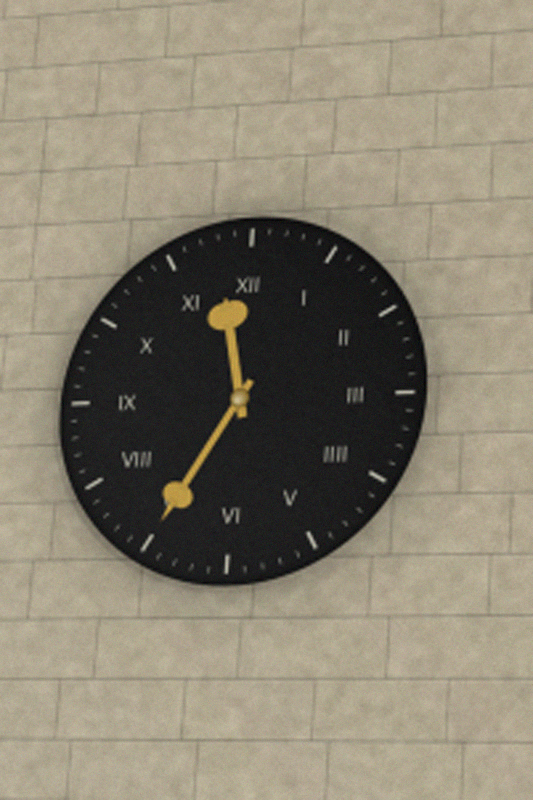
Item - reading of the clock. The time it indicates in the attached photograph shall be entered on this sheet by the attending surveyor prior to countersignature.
11:35
